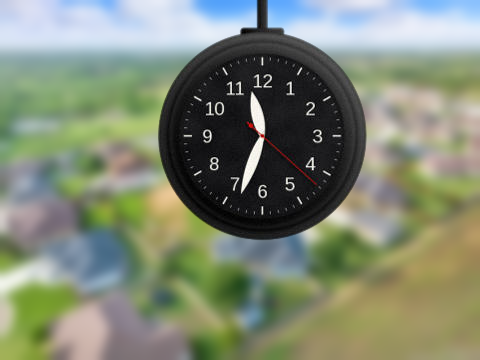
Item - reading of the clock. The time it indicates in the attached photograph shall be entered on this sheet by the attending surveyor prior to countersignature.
11:33:22
